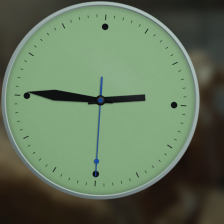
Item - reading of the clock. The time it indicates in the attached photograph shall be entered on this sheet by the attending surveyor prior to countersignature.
2:45:30
